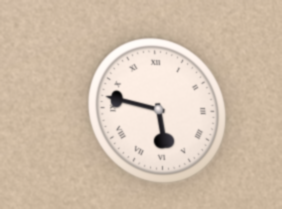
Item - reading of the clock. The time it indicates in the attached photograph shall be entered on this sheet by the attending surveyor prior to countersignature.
5:47
